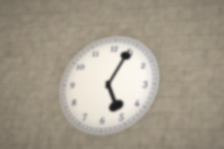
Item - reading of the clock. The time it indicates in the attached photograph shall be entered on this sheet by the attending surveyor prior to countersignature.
5:04
